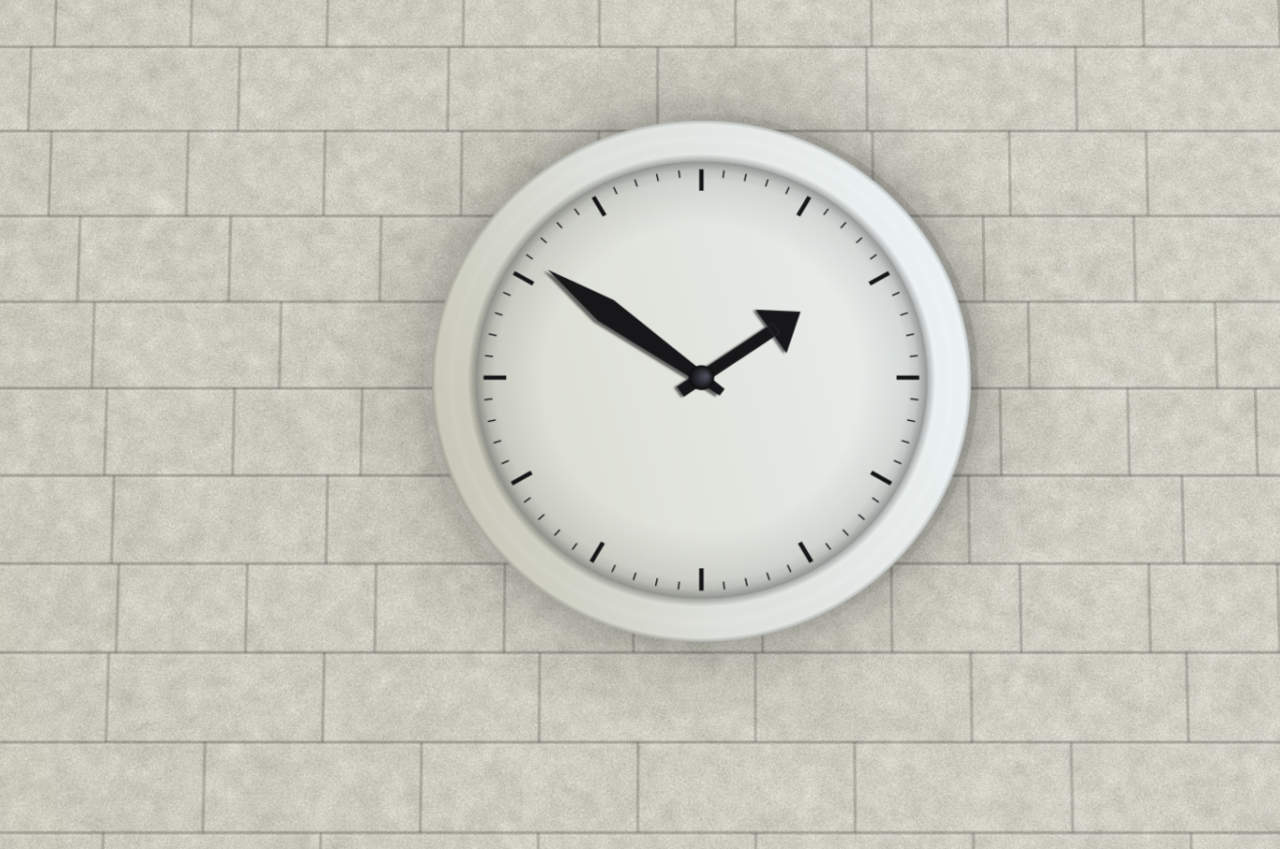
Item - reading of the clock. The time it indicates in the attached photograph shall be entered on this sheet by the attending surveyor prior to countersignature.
1:51
